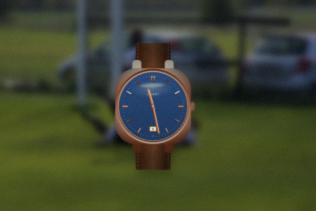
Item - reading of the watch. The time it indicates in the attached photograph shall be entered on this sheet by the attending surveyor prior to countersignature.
11:28
